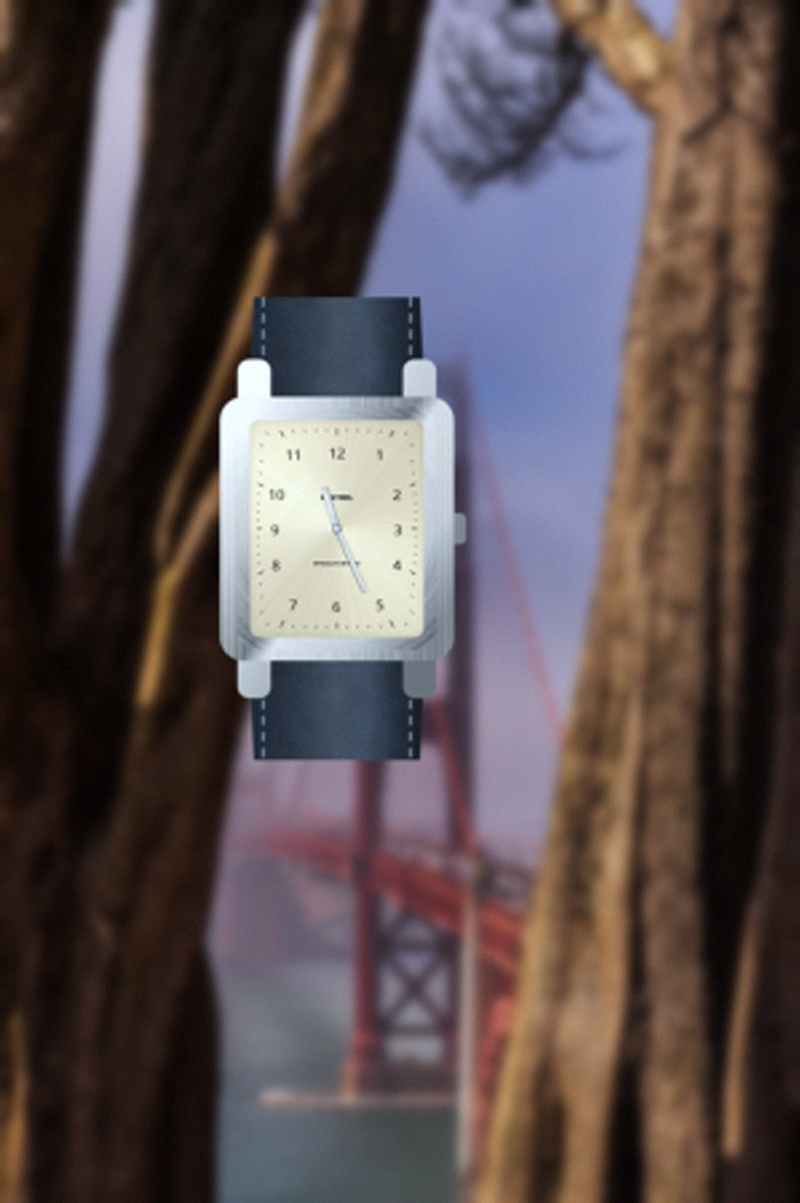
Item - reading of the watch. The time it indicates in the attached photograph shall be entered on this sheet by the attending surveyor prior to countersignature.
11:26
